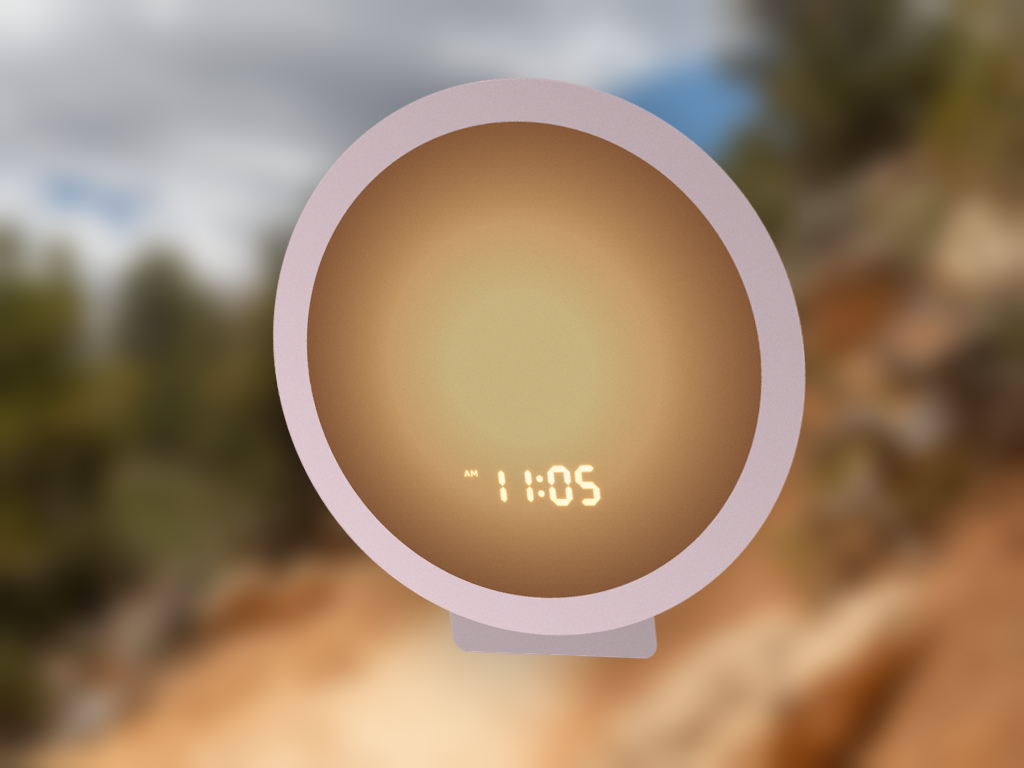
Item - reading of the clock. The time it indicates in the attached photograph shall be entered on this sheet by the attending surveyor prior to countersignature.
11:05
